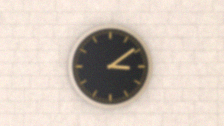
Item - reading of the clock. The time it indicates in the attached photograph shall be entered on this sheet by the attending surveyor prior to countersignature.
3:09
